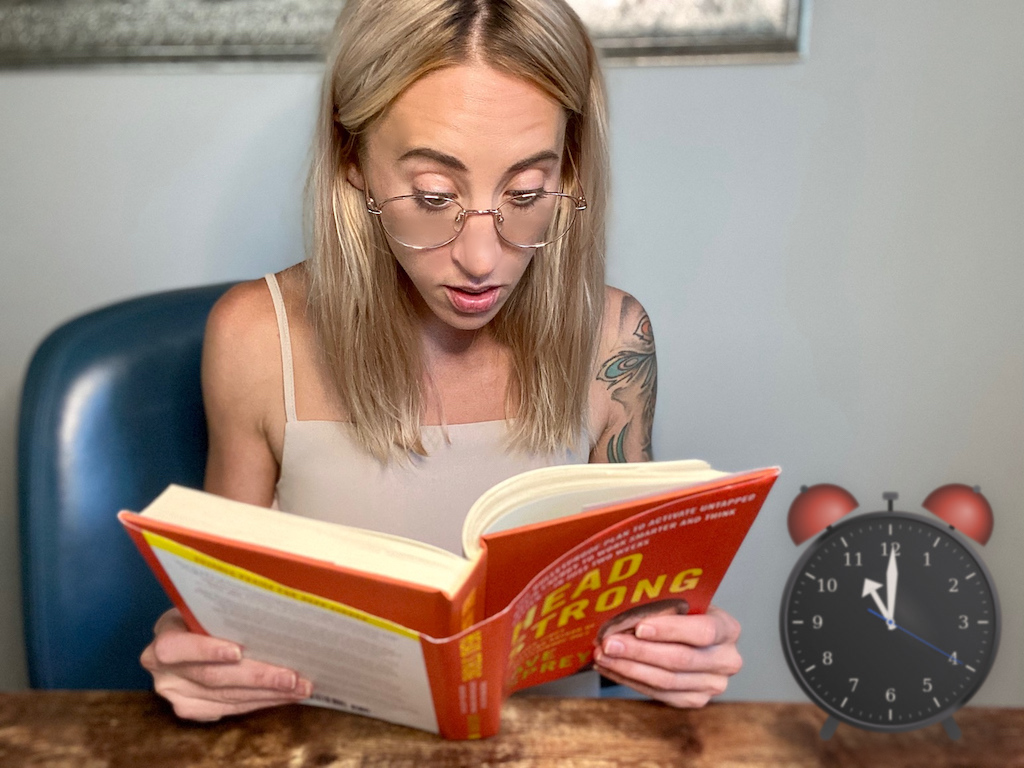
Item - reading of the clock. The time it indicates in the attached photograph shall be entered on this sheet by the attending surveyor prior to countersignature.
11:00:20
